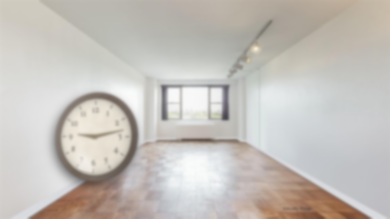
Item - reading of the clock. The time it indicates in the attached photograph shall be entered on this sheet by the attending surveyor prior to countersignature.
9:13
